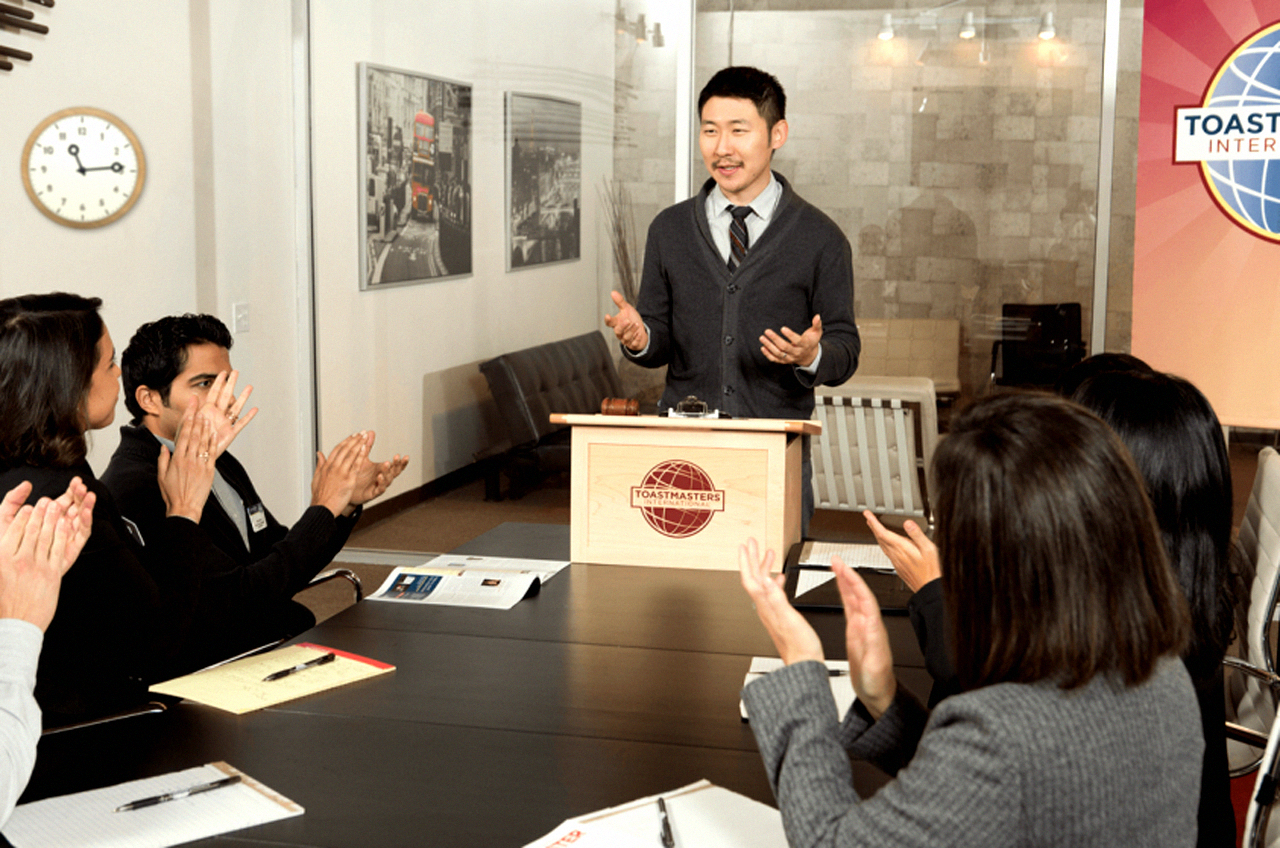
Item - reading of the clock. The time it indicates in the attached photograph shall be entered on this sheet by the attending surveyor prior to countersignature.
11:14
